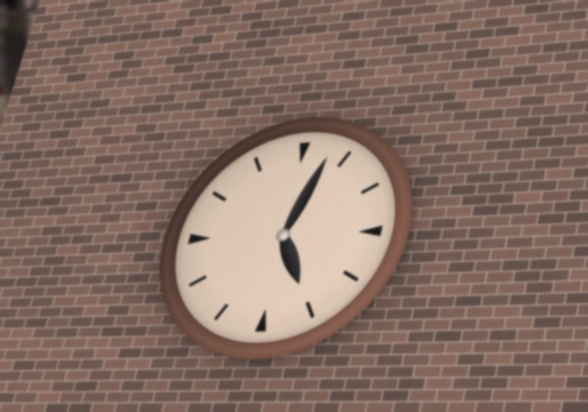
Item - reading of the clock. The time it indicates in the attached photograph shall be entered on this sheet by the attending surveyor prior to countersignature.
5:03
